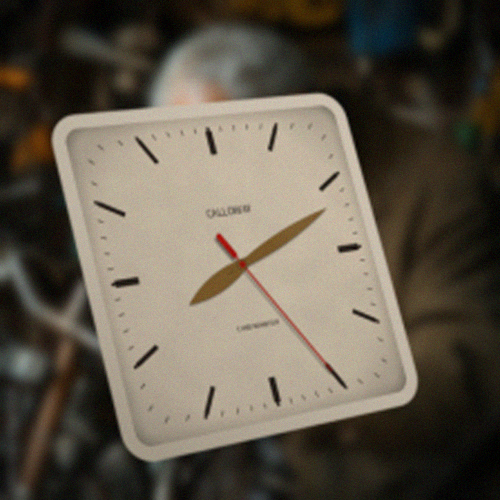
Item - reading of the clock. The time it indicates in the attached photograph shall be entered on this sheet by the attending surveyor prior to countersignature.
8:11:25
